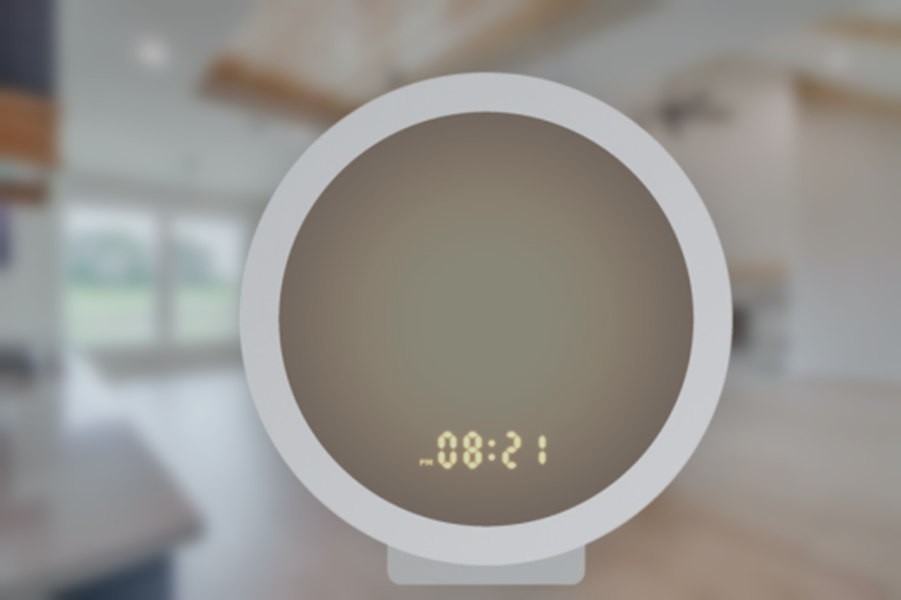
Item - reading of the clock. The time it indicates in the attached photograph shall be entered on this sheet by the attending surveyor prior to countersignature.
8:21
